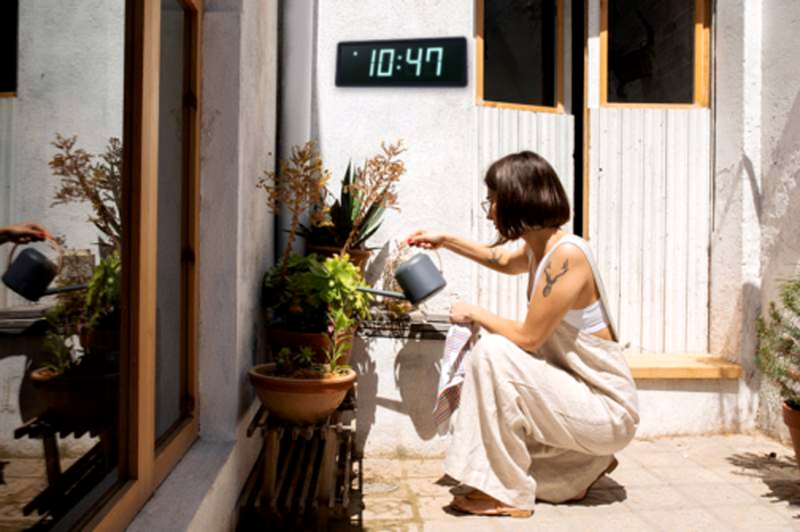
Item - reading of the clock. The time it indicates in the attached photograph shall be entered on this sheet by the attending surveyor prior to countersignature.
10:47
